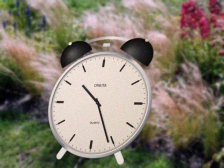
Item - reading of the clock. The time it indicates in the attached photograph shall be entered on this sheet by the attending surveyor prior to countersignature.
10:26
